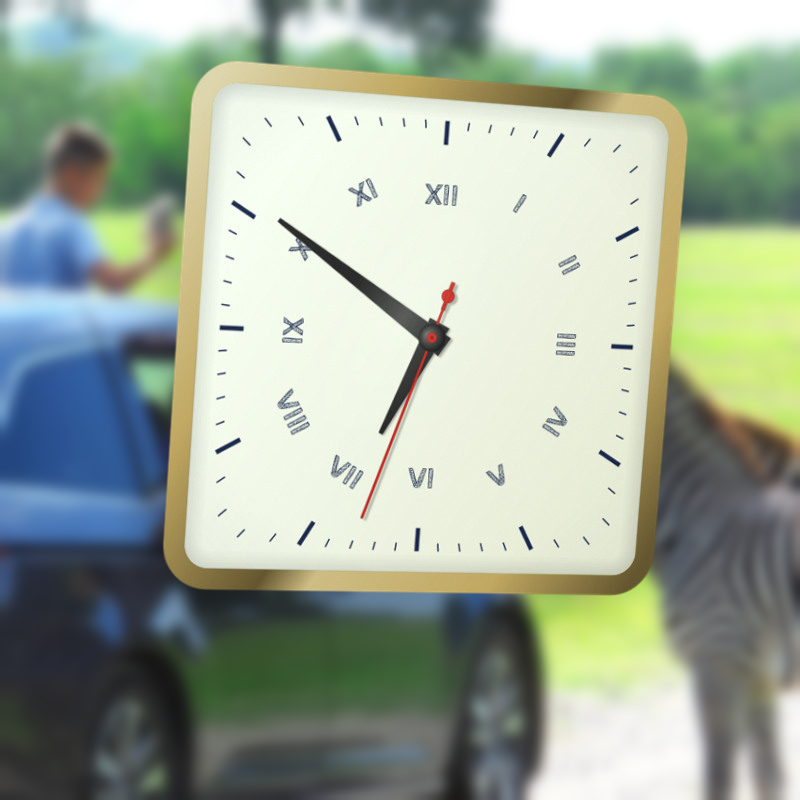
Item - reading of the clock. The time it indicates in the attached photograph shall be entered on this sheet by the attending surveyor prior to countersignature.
6:50:33
